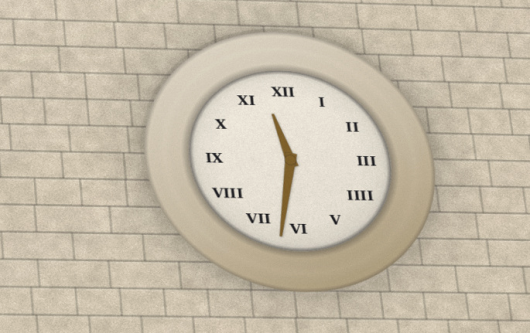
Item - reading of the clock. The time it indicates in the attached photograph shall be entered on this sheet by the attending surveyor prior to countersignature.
11:32
